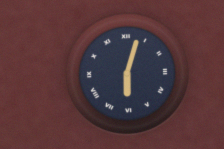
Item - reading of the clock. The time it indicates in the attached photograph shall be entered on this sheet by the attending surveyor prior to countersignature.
6:03
